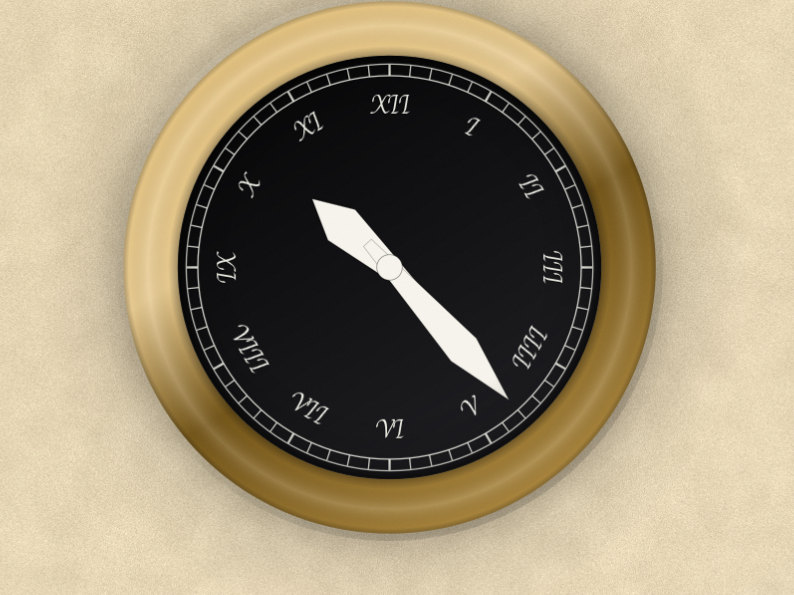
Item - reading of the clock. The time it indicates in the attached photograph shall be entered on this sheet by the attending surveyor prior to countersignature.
10:23
